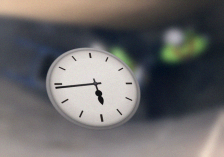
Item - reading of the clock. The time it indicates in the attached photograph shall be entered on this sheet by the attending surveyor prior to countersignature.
5:44
